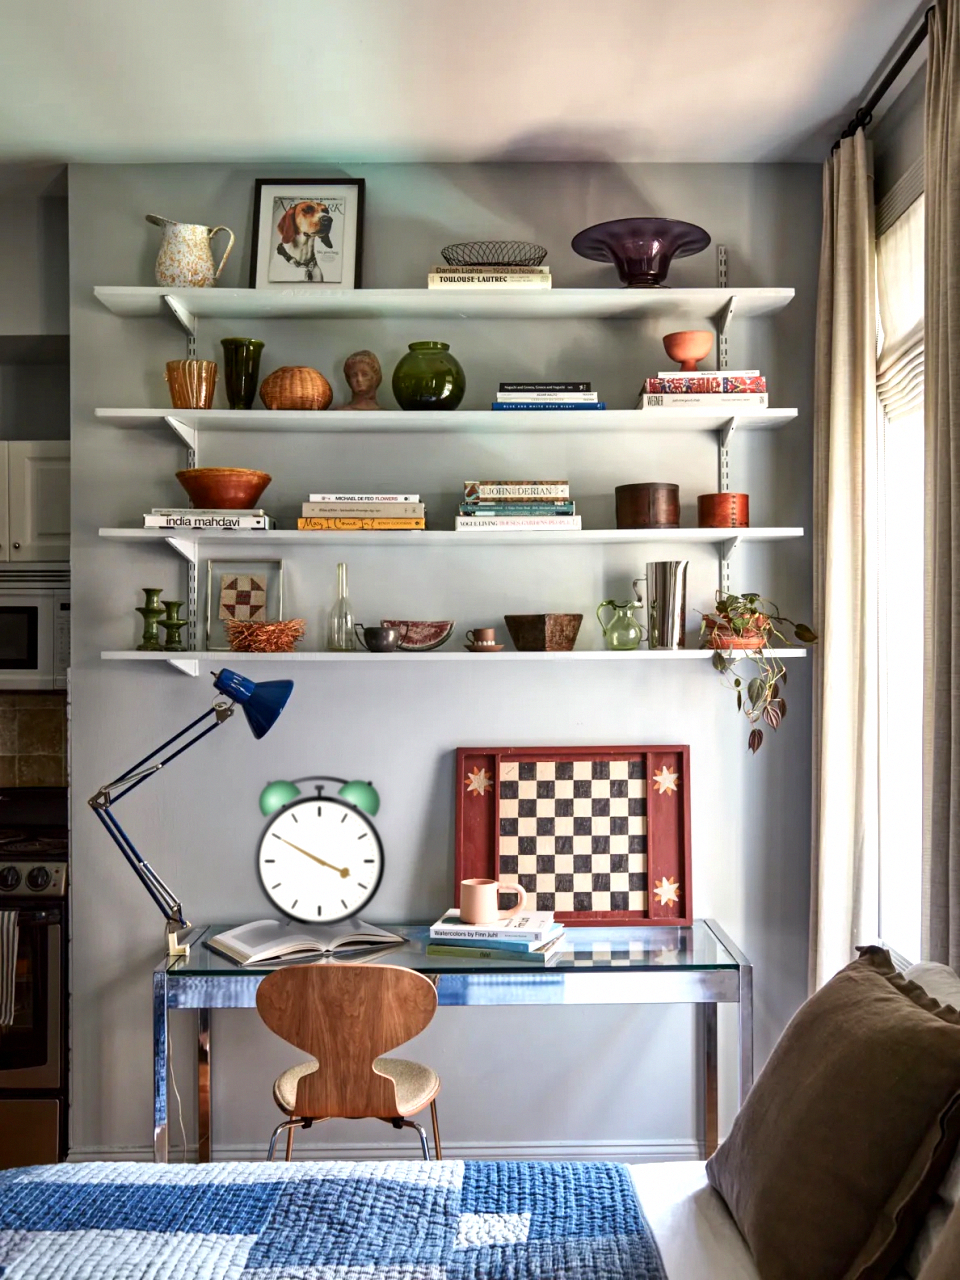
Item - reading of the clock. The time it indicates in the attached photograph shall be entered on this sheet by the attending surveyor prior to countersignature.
3:50
